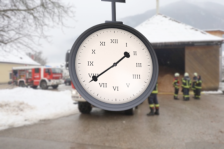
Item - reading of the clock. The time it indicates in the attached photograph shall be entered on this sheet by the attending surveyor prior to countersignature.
1:39
